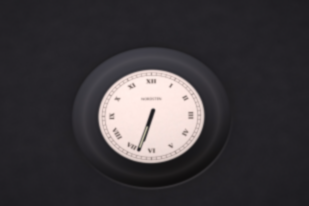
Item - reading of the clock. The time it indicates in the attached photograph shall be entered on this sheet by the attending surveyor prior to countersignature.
6:33
